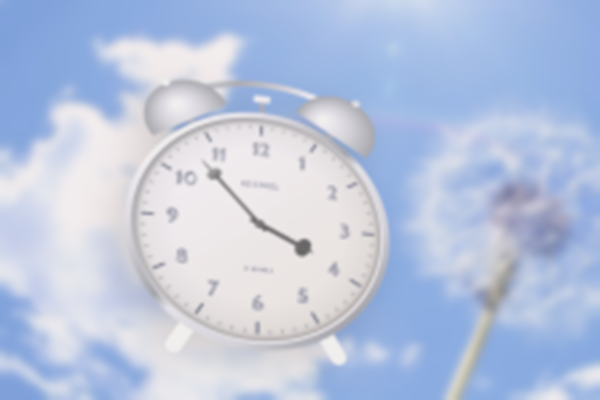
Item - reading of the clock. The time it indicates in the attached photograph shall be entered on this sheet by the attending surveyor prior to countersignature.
3:53
